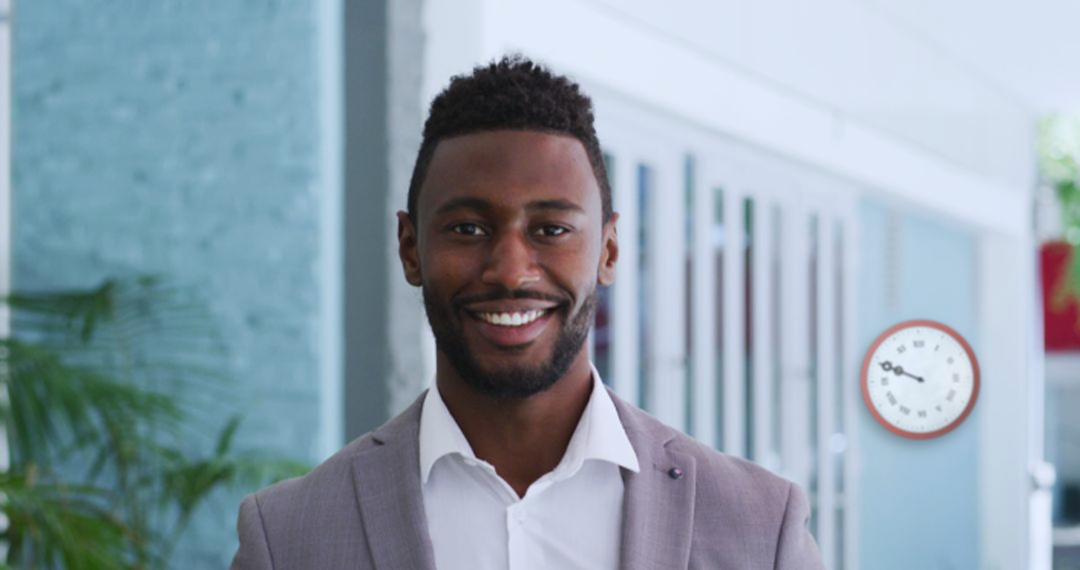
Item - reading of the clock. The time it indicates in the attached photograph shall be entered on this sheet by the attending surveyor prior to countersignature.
9:49
